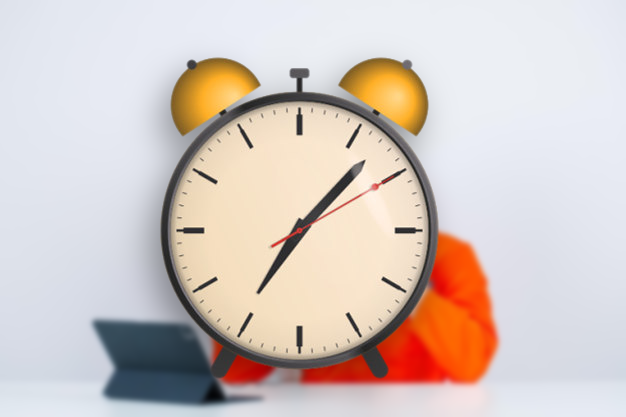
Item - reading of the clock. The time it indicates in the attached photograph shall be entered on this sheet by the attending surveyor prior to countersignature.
7:07:10
